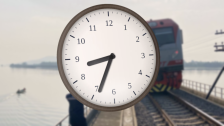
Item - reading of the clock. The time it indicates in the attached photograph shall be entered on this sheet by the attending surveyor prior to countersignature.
8:34
